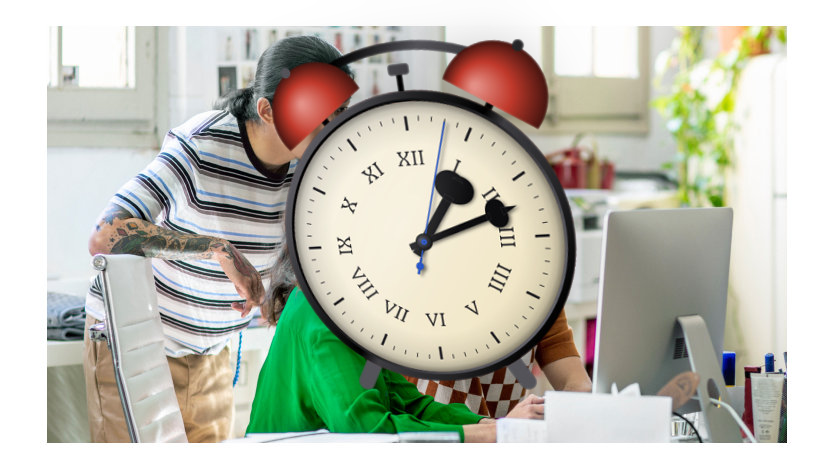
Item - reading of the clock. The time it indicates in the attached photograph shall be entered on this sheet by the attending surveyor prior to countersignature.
1:12:03
